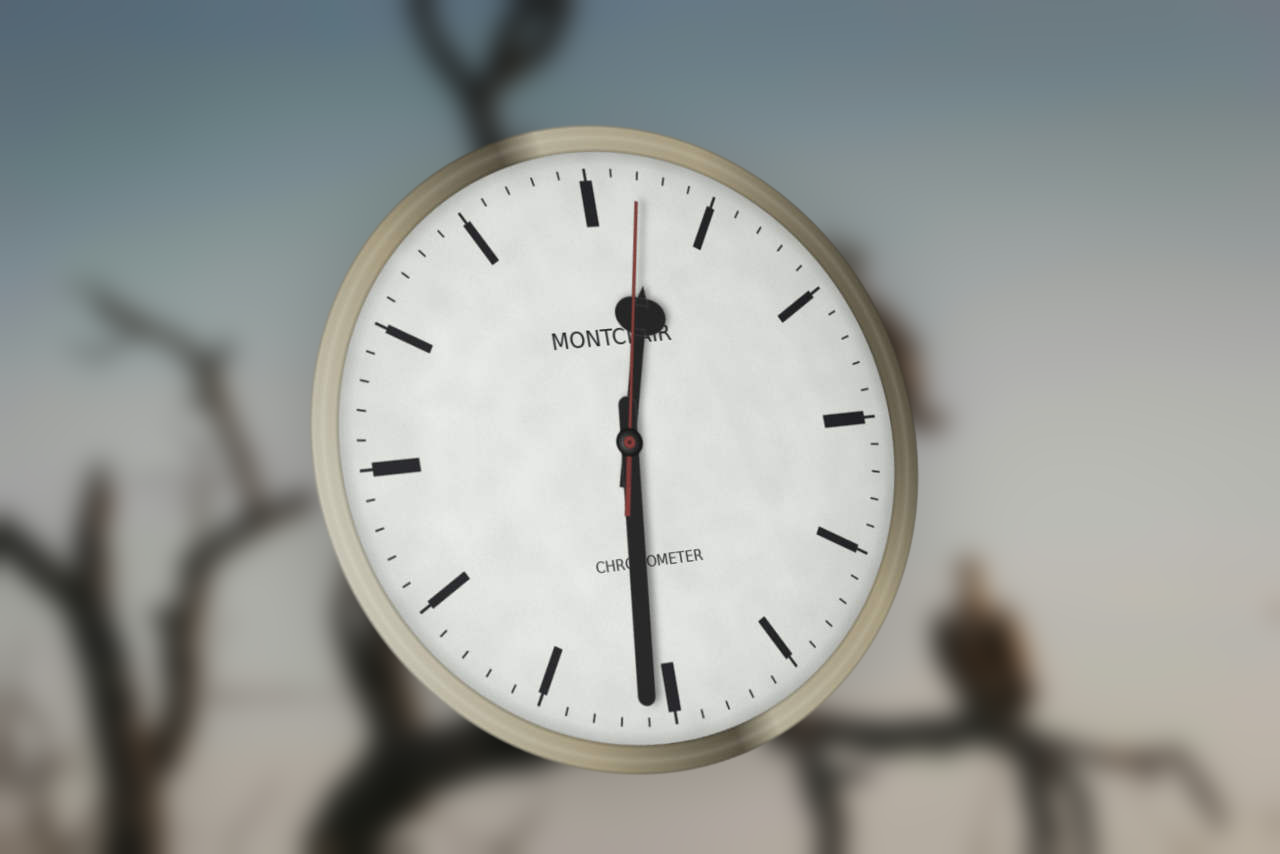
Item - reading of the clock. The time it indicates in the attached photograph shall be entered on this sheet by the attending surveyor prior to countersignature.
12:31:02
